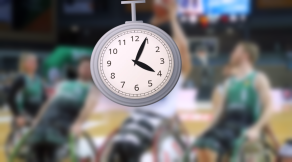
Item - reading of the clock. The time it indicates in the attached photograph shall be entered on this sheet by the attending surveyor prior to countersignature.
4:04
